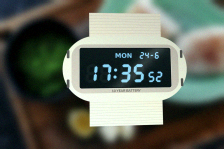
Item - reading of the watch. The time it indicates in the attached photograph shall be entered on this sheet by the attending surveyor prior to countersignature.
17:35:52
